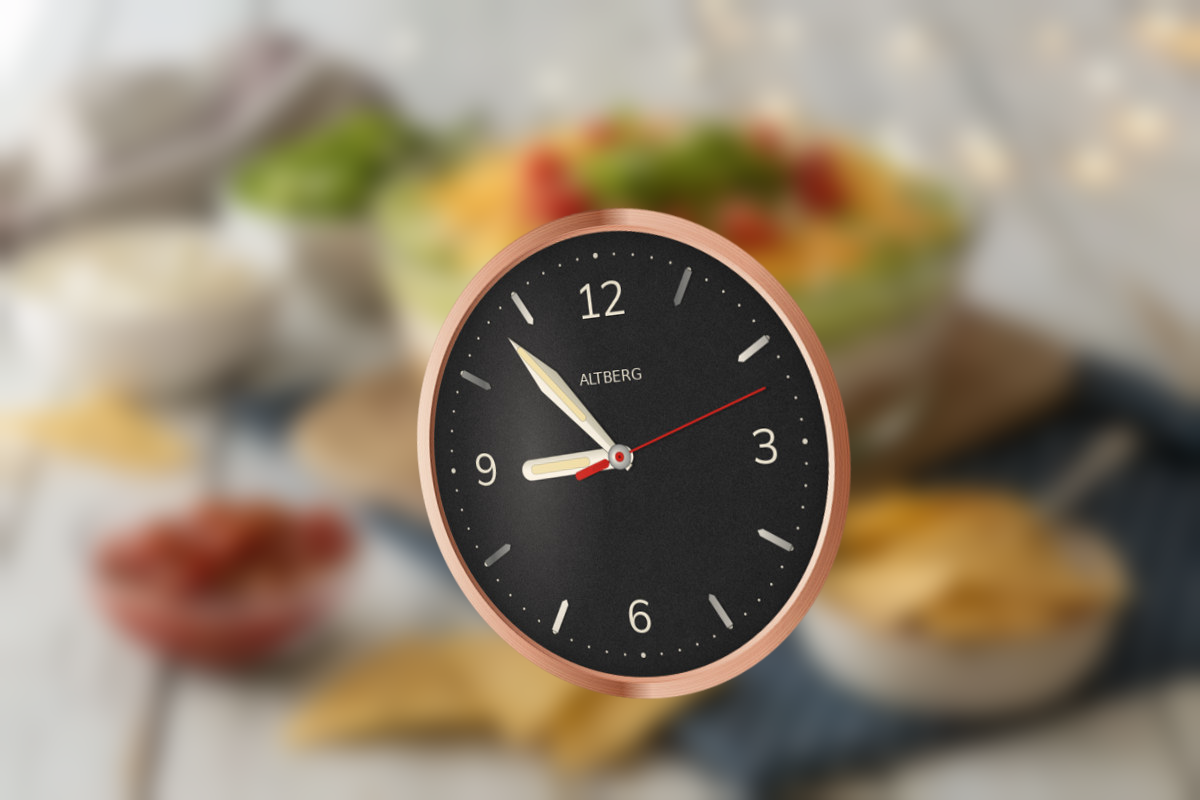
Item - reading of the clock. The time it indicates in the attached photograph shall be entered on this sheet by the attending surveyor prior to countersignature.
8:53:12
